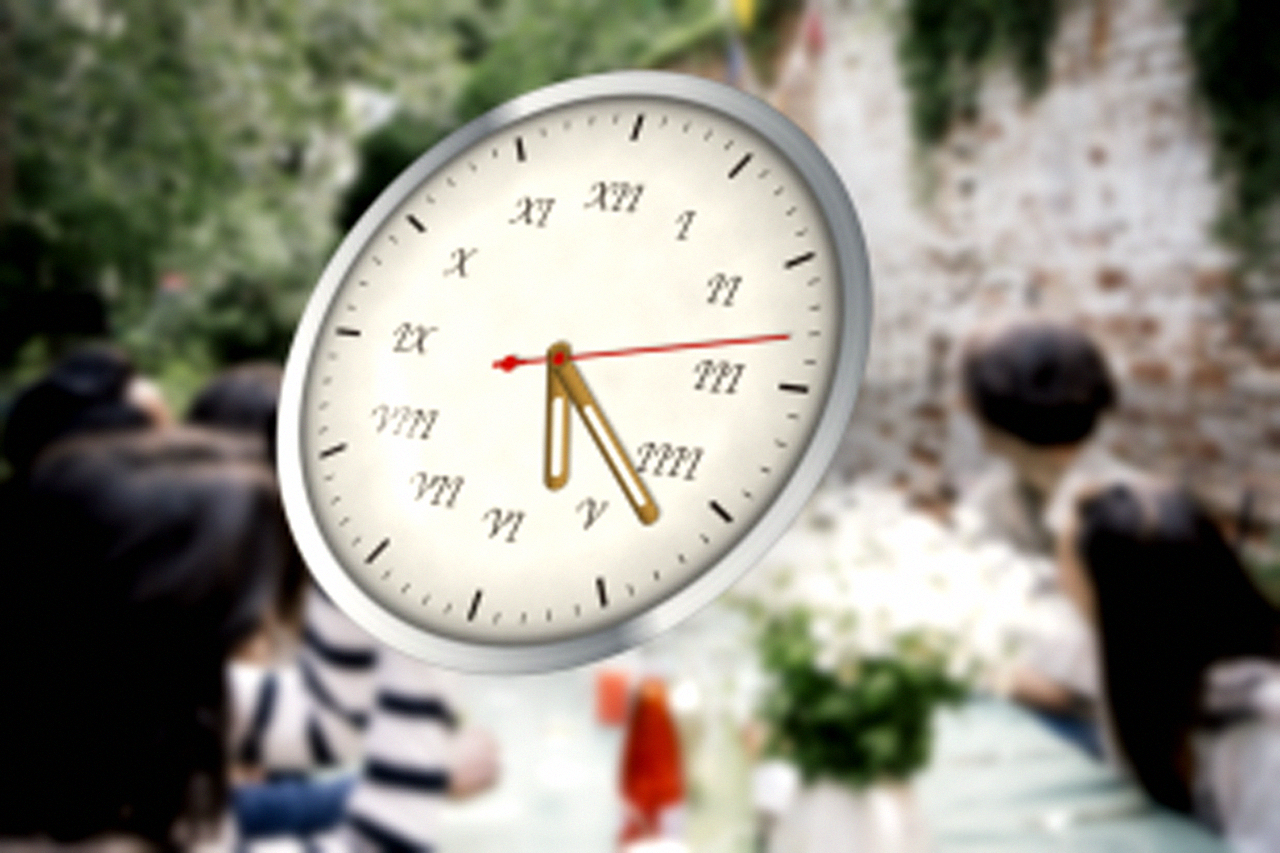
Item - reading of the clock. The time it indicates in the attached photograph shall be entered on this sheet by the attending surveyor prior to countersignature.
5:22:13
